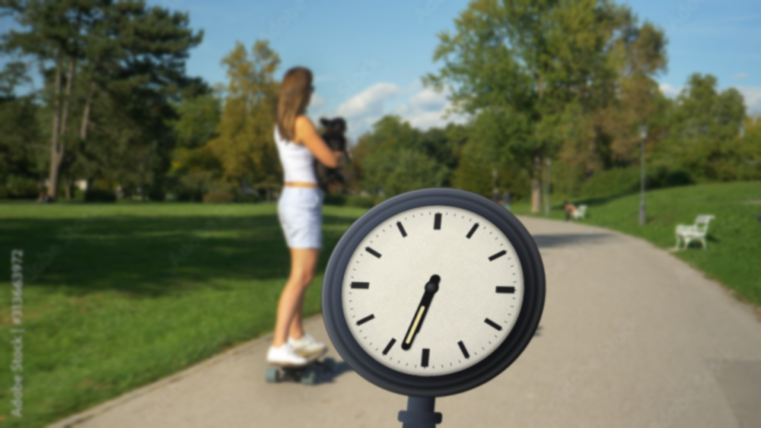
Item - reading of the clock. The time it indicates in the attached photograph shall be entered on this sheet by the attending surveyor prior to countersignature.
6:33
